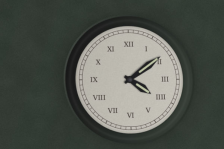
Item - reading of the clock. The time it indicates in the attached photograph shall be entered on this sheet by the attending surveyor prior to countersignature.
4:09
